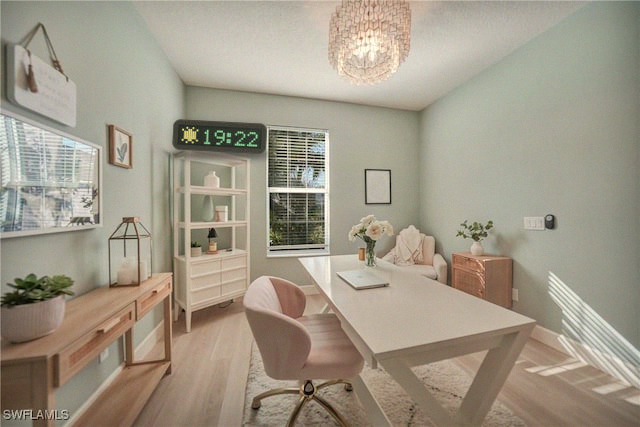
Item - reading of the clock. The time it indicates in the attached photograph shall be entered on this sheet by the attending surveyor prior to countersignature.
19:22
